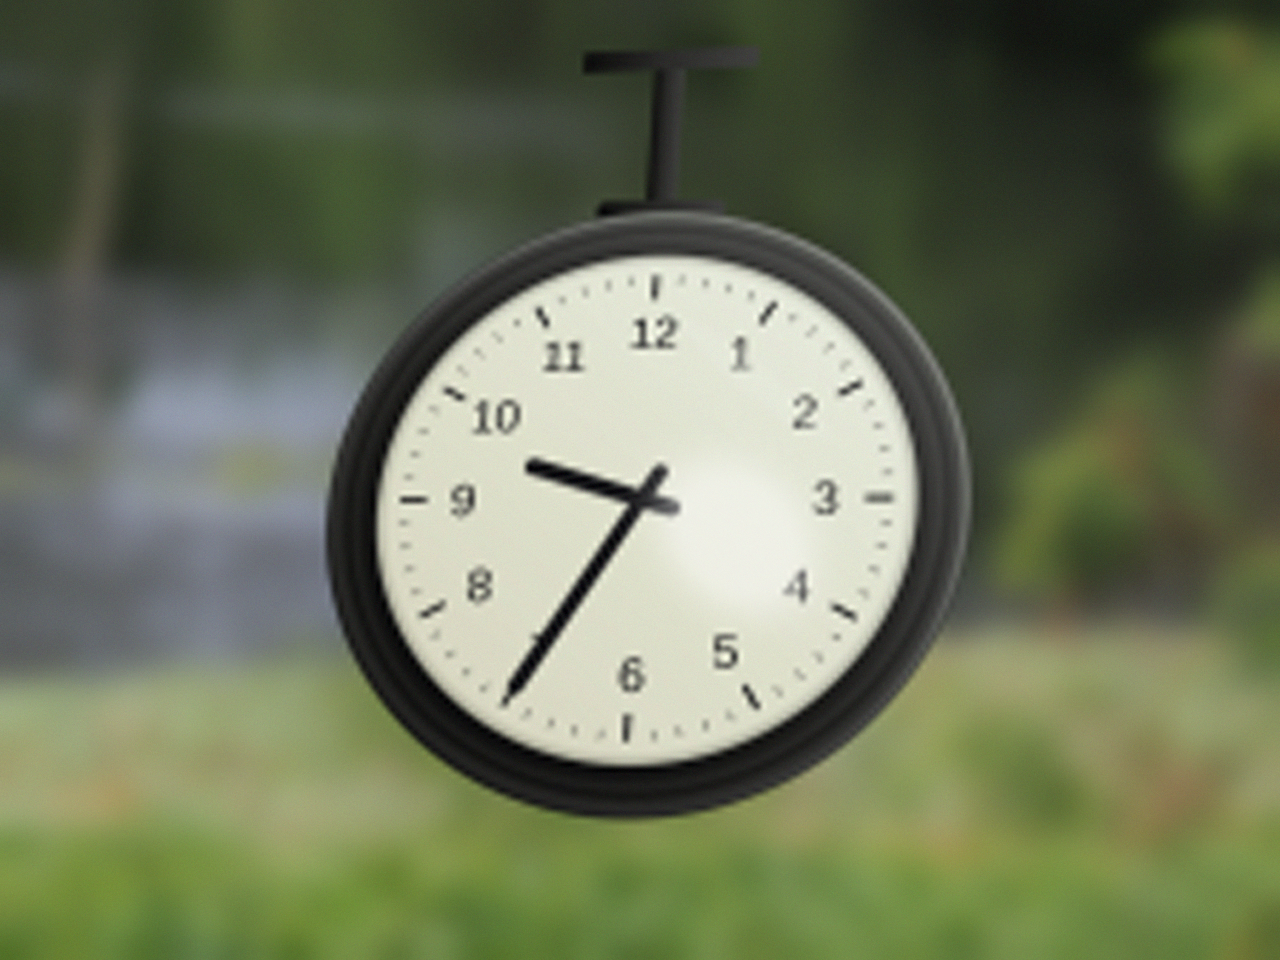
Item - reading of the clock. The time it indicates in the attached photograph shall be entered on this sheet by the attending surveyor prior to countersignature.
9:35
